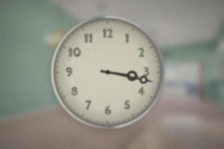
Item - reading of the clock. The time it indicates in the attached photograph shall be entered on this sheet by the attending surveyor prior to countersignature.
3:17
